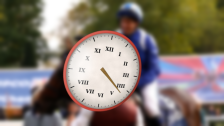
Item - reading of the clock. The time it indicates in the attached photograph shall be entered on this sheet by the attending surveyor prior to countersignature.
4:22
